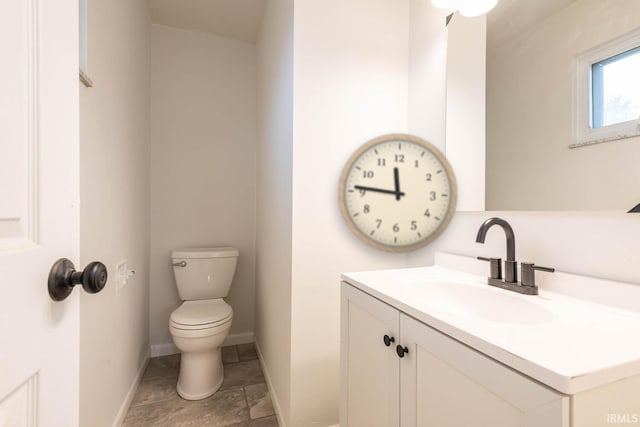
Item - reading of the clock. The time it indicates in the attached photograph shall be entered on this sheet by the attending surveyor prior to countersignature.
11:46
